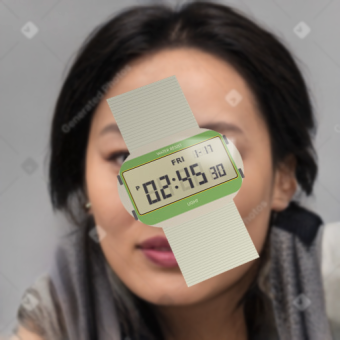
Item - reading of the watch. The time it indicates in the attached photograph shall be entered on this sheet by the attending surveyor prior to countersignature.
2:45:30
